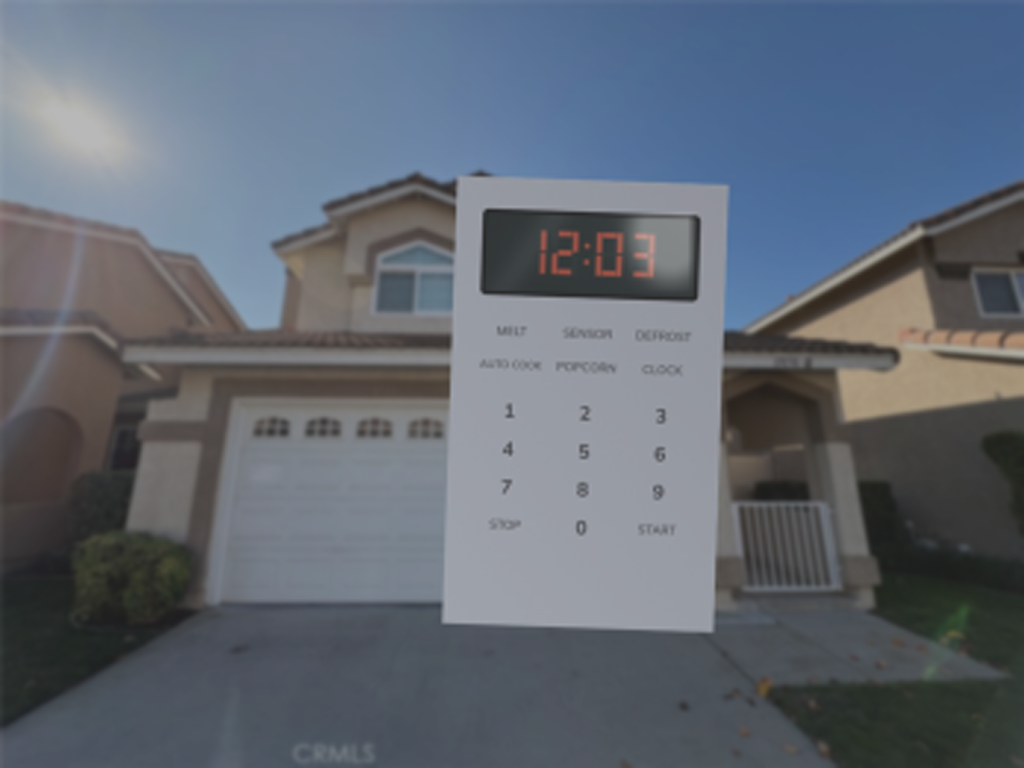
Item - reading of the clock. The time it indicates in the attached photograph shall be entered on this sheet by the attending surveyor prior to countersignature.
12:03
